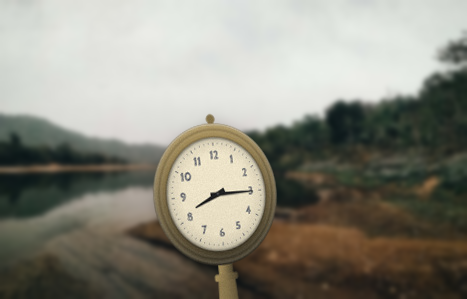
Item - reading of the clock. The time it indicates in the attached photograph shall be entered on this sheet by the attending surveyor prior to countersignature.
8:15
